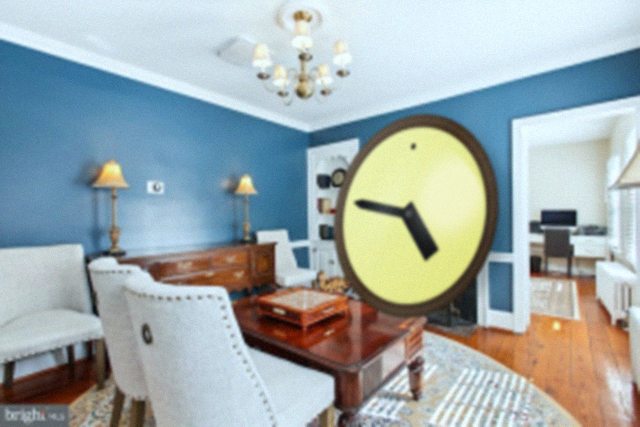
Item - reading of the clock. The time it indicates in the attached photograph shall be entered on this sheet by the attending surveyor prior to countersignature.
4:47
